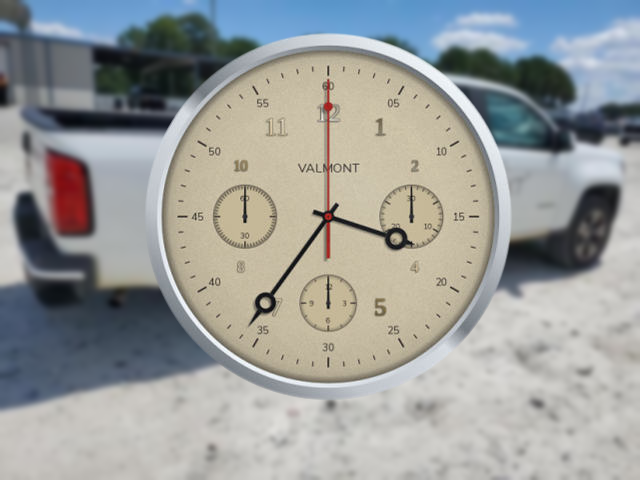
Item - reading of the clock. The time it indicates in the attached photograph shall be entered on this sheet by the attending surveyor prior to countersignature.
3:36
